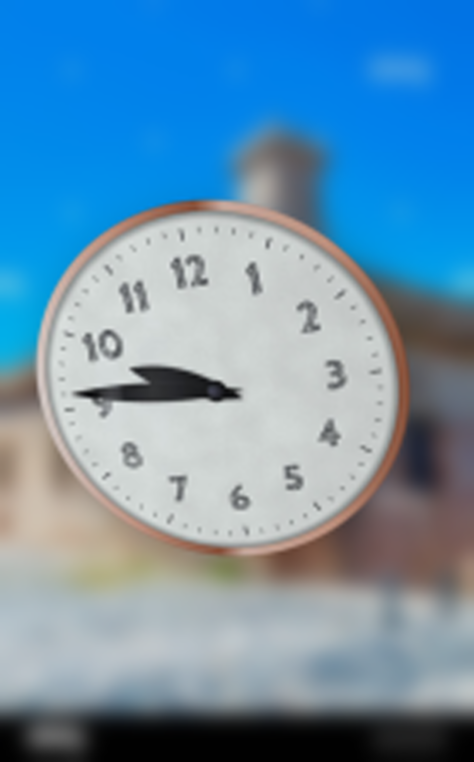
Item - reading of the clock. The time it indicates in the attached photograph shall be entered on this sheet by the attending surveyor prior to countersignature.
9:46
